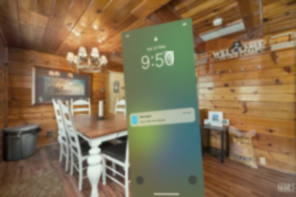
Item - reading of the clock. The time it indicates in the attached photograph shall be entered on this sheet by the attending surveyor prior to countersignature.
9:50
